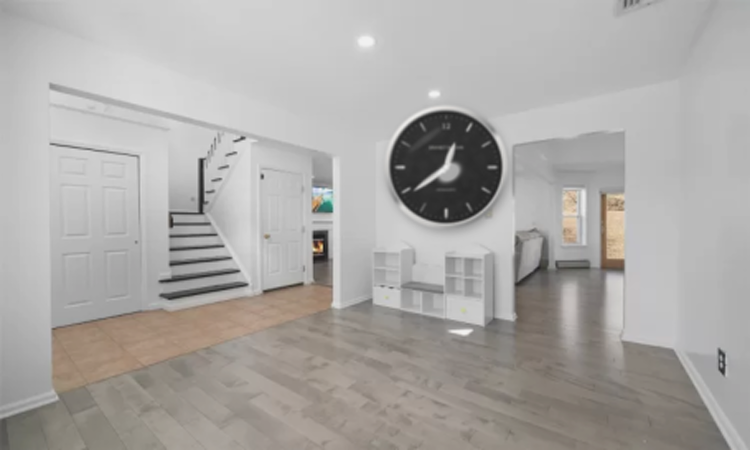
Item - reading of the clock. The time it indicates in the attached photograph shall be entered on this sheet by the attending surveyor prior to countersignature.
12:39
